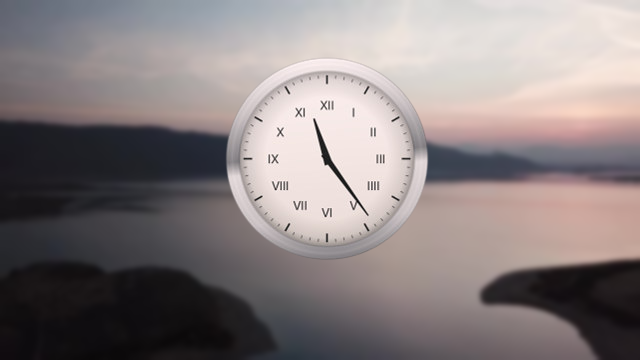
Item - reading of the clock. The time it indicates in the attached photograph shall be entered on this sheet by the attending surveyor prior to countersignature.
11:24
